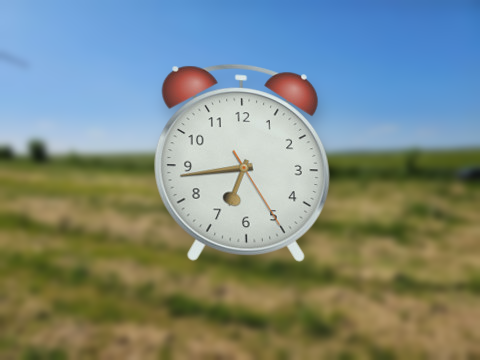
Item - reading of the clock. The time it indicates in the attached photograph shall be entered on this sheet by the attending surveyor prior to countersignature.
6:43:25
